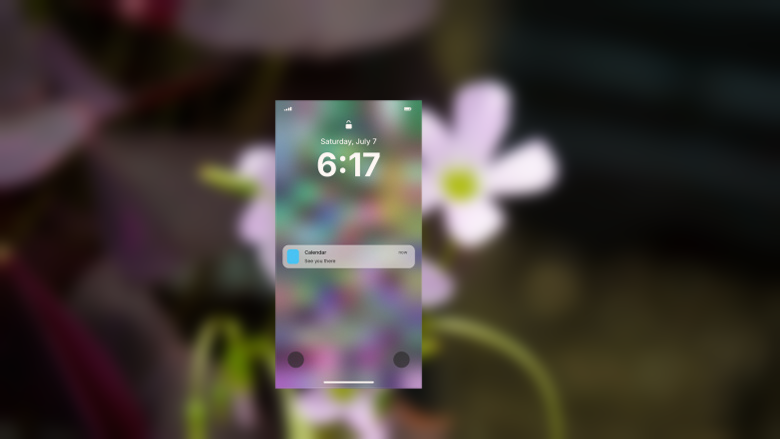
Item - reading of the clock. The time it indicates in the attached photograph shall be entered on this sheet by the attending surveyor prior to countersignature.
6:17
